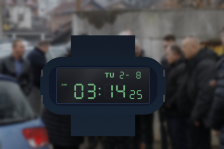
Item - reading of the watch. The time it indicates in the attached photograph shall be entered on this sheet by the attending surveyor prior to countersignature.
3:14:25
